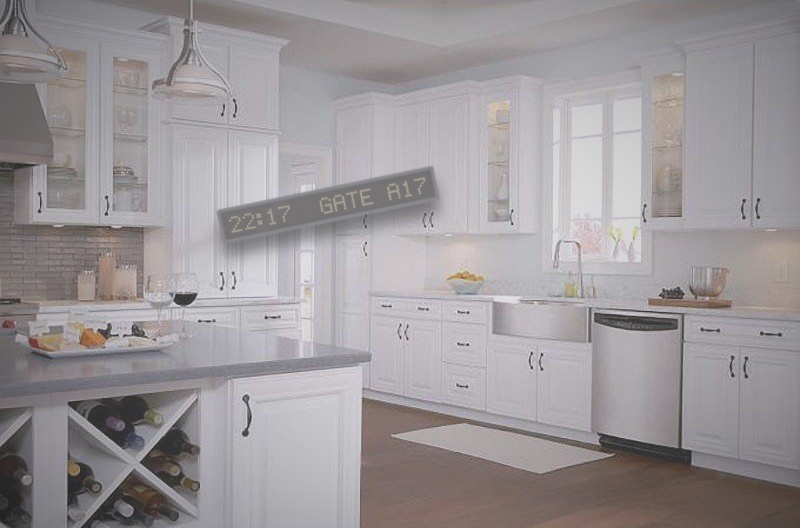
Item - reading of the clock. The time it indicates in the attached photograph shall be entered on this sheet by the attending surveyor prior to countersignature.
22:17
